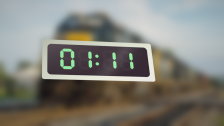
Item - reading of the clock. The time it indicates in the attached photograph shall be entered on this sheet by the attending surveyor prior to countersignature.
1:11
